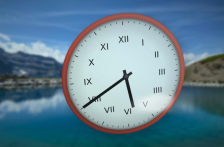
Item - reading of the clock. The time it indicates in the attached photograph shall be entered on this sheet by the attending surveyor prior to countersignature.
5:40
